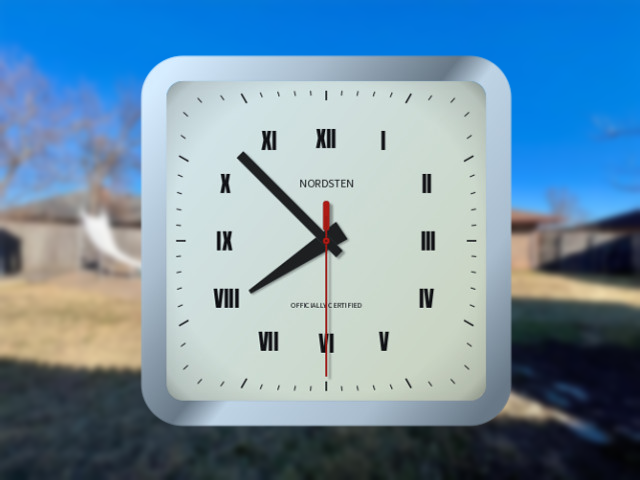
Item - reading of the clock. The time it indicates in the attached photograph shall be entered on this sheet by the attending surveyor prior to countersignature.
7:52:30
